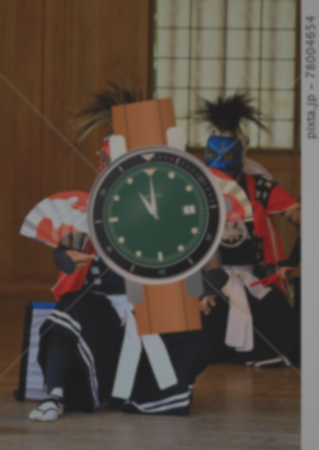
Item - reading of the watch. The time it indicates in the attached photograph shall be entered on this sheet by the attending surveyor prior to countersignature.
11:00
